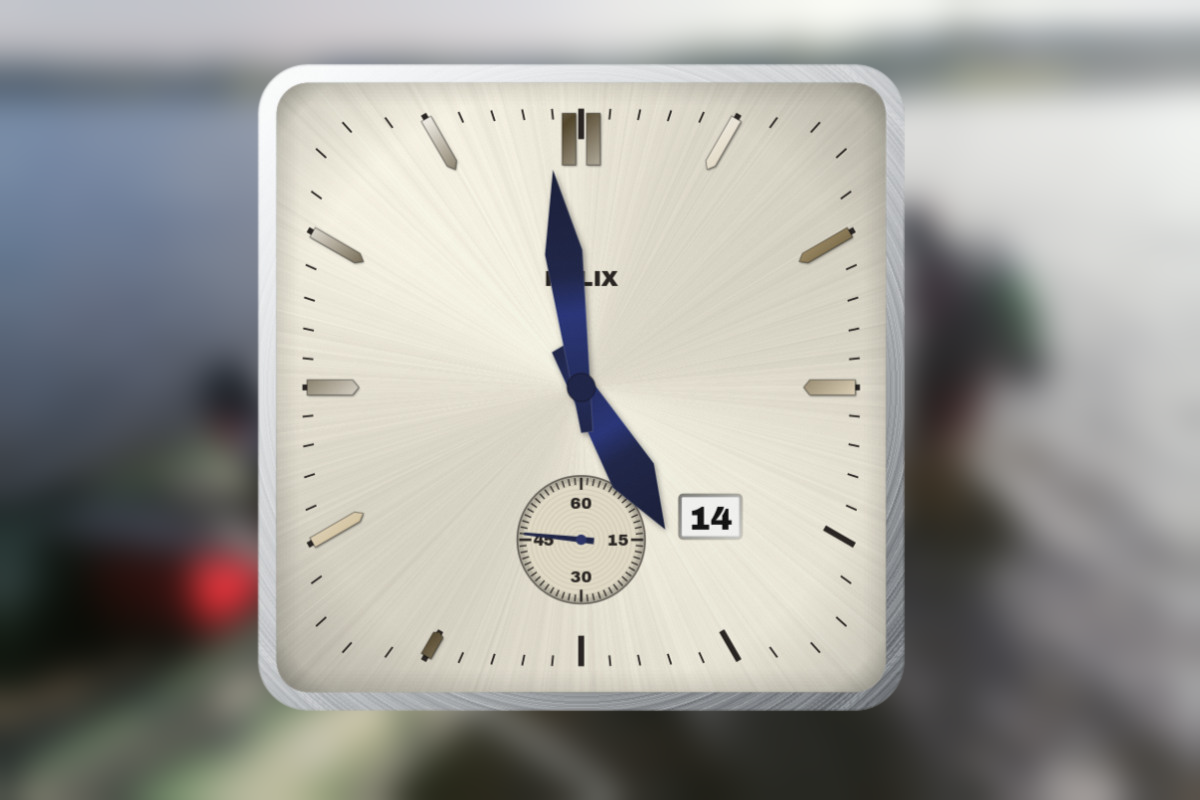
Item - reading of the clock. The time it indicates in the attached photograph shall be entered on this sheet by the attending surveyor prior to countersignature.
4:58:46
